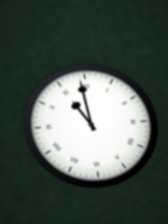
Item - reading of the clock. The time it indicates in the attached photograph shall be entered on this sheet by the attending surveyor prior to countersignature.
10:59
